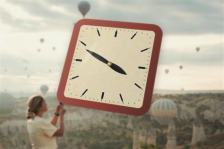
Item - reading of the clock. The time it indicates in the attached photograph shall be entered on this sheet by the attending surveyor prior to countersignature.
3:49
